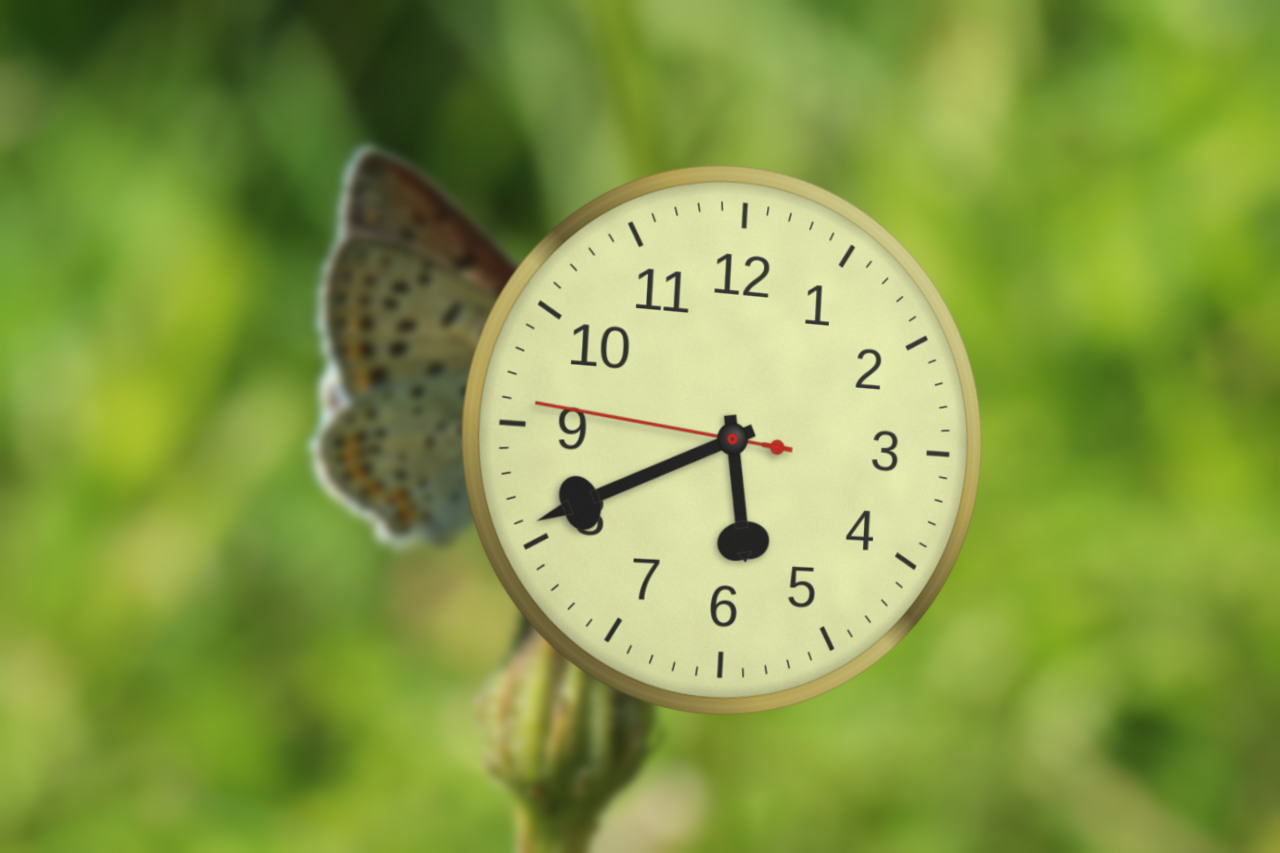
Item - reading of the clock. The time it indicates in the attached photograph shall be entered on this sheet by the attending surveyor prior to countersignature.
5:40:46
